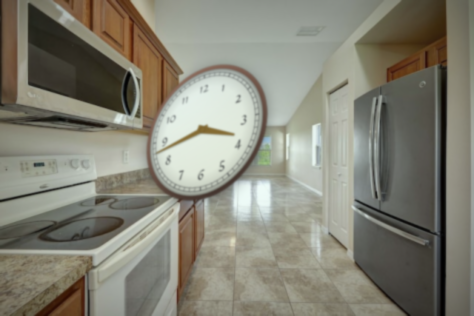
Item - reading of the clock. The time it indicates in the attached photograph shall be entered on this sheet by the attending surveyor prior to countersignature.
3:43
